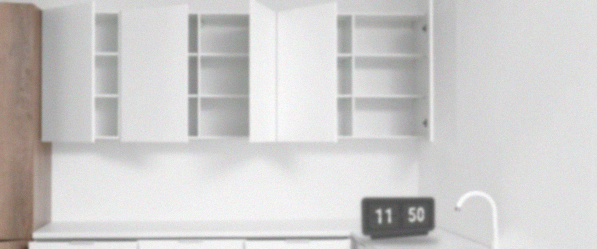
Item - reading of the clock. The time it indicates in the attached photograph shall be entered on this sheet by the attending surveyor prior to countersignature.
11:50
